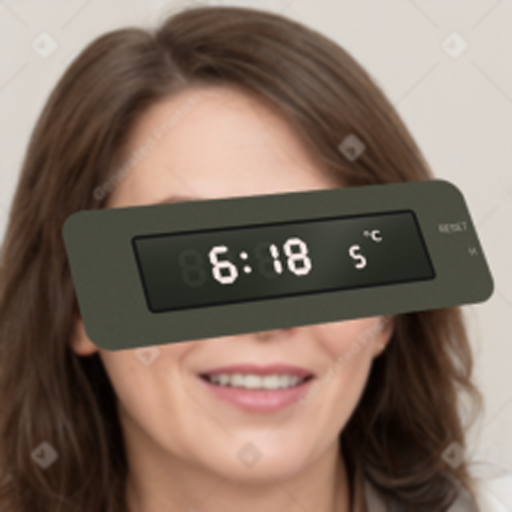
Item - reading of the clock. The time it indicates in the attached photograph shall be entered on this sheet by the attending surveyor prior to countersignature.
6:18
